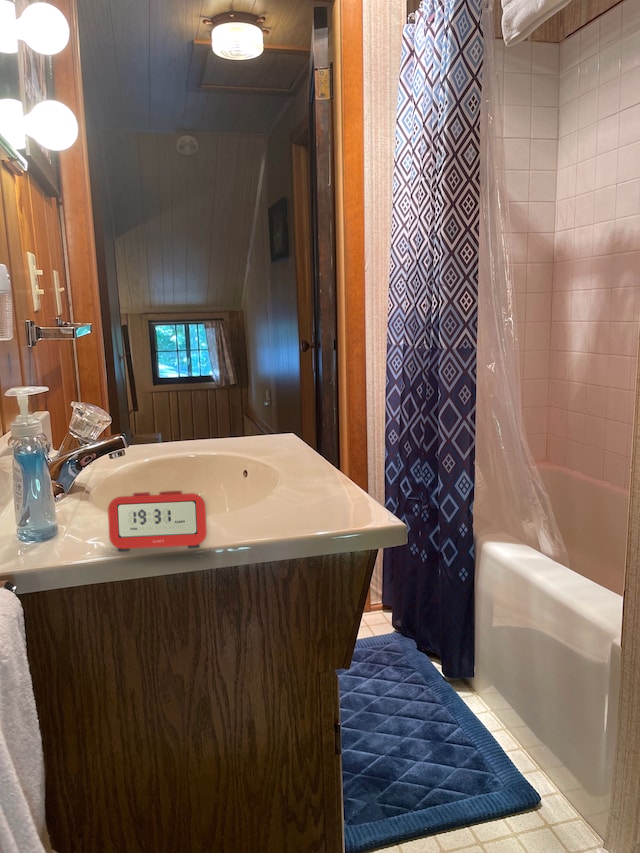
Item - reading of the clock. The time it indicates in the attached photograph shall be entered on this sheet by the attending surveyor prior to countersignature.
19:31
